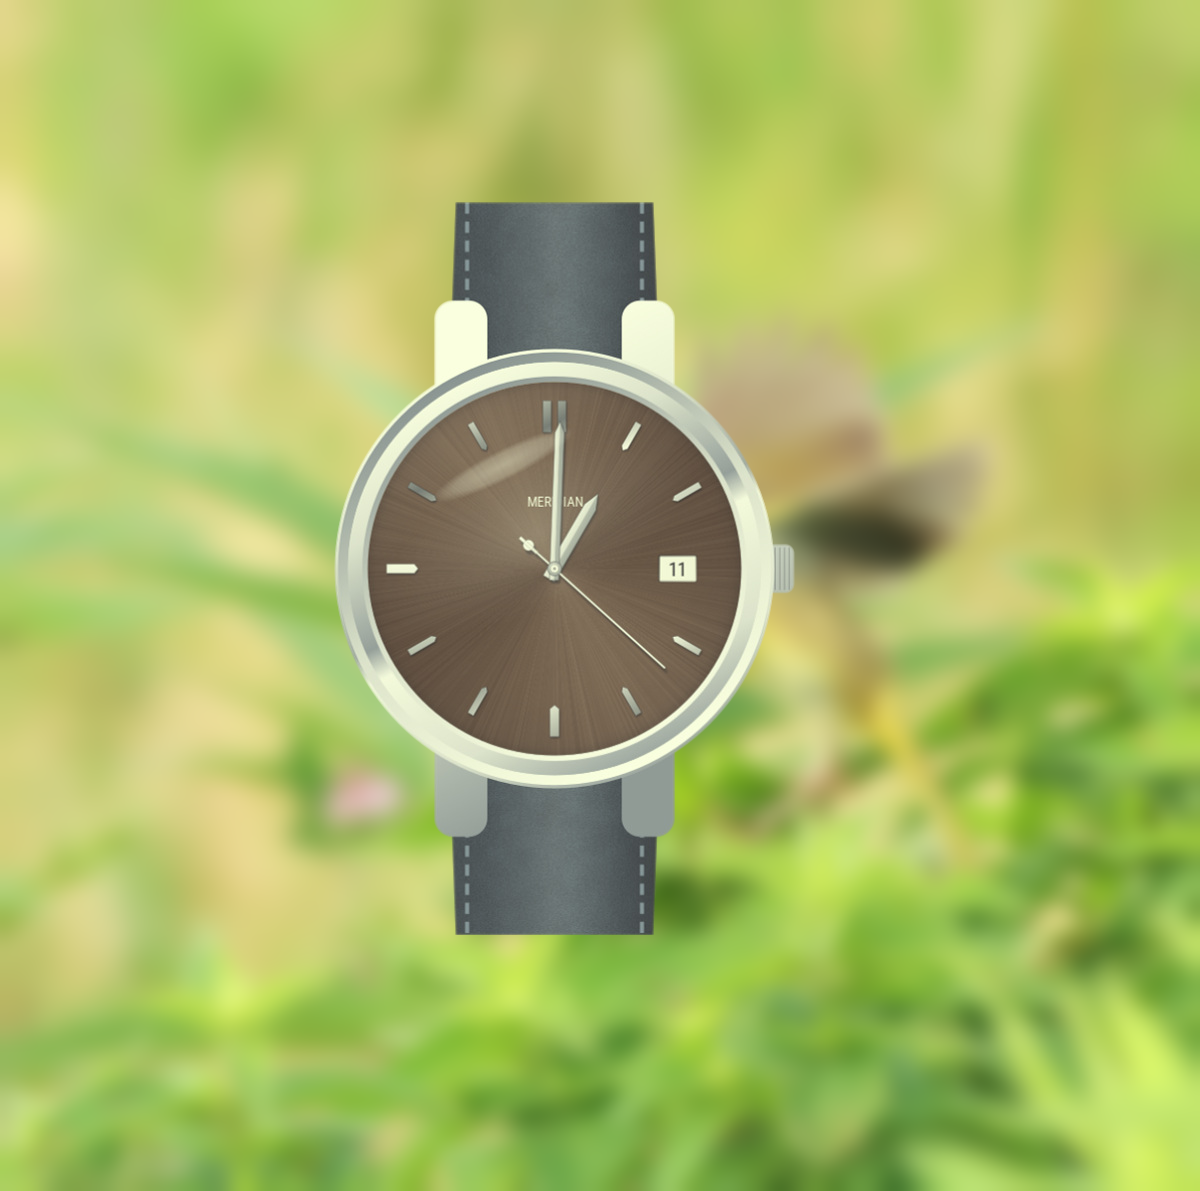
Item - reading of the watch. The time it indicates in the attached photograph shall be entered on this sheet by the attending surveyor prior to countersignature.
1:00:22
